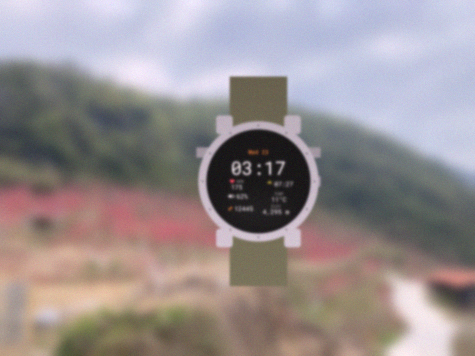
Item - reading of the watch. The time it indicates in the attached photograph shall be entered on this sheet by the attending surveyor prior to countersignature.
3:17
